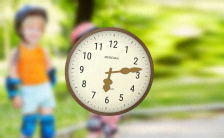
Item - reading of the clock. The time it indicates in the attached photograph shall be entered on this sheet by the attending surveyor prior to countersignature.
6:13
